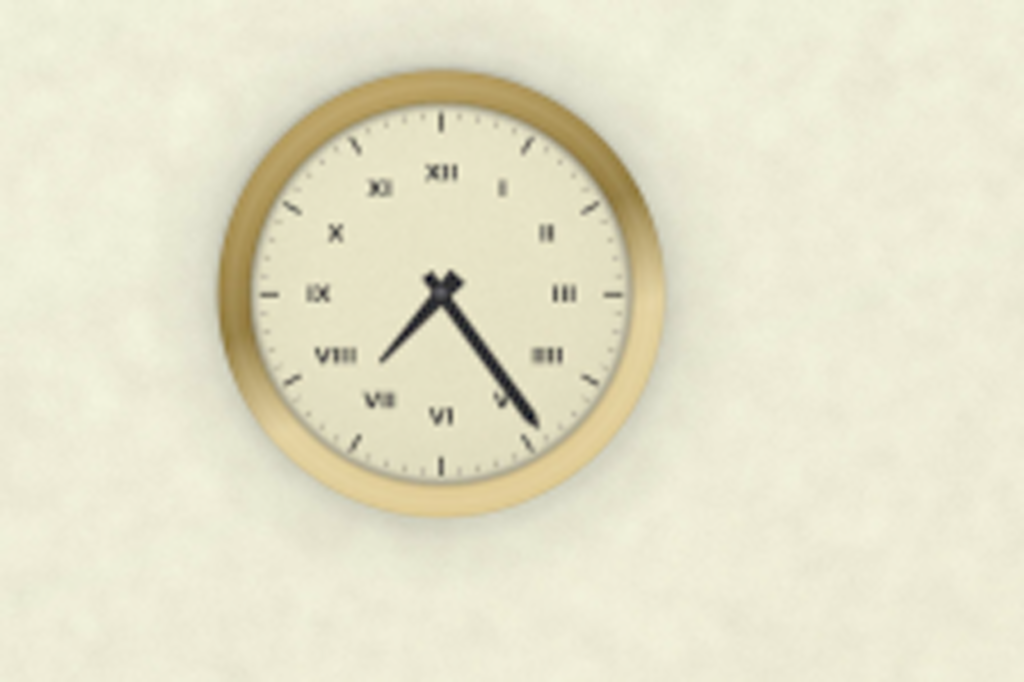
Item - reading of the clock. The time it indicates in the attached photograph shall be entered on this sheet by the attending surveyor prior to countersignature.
7:24
